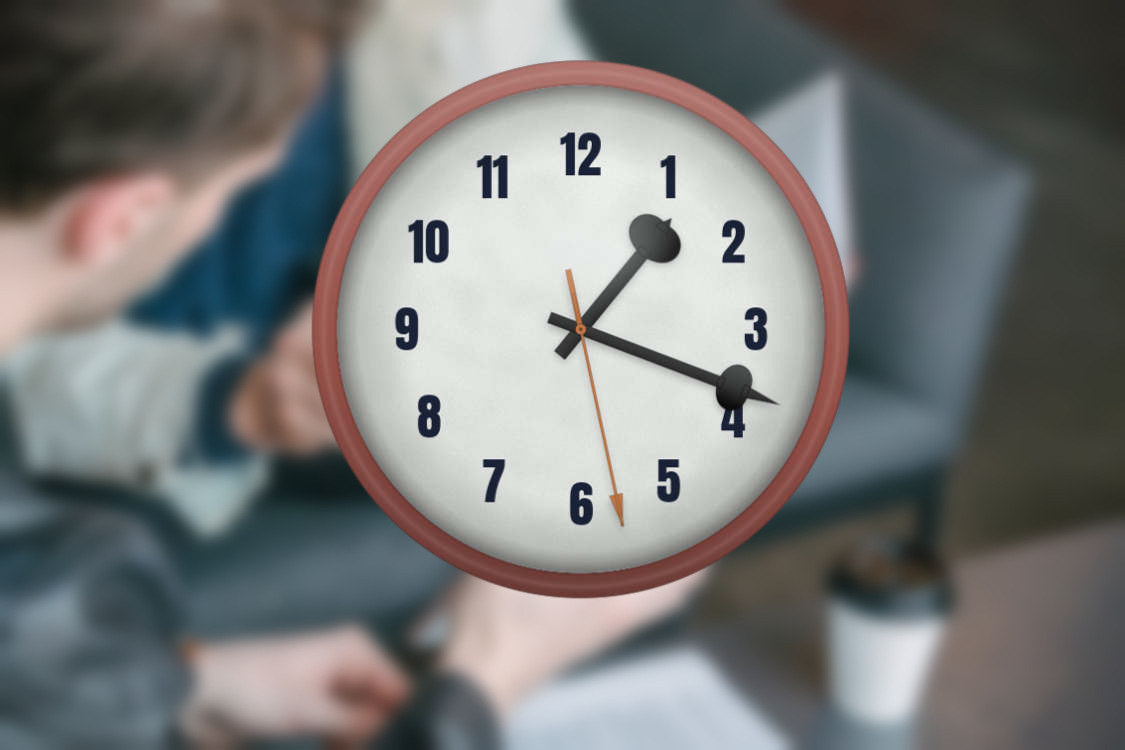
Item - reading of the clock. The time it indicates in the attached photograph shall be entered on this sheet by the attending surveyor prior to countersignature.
1:18:28
